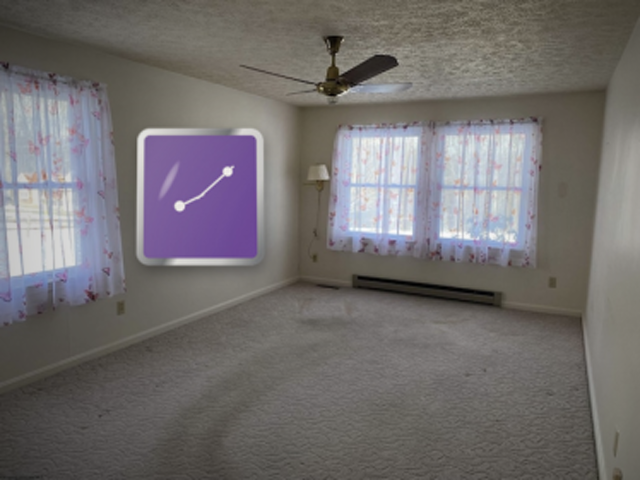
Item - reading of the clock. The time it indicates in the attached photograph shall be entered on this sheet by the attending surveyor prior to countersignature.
8:08
